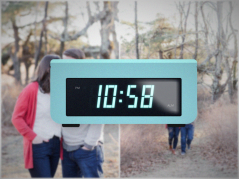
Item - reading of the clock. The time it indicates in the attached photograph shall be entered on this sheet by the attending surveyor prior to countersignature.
10:58
